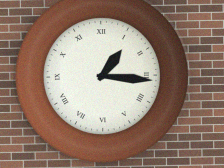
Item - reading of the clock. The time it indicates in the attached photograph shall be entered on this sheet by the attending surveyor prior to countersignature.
1:16
